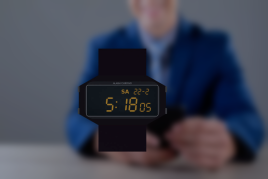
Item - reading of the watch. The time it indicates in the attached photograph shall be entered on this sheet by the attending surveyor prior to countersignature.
5:18:05
